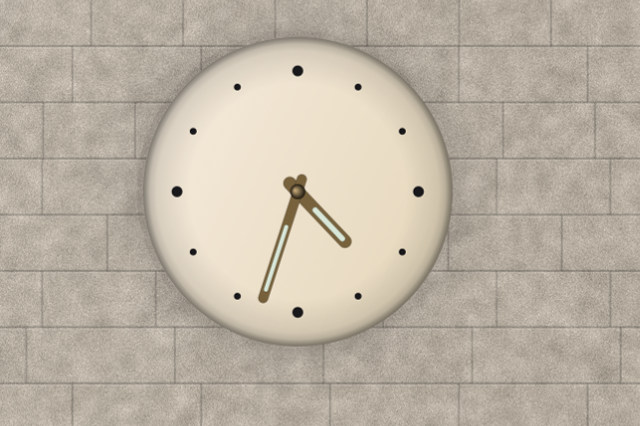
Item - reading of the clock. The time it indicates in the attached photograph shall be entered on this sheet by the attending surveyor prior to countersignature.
4:33
